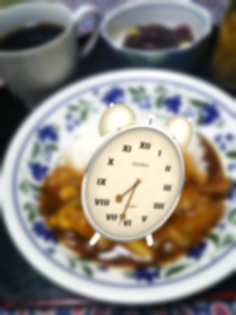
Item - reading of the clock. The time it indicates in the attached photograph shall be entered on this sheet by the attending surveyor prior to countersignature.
7:32
